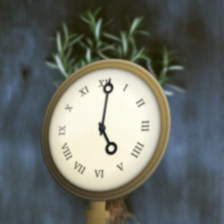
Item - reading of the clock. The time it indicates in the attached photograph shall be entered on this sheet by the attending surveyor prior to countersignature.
5:01
